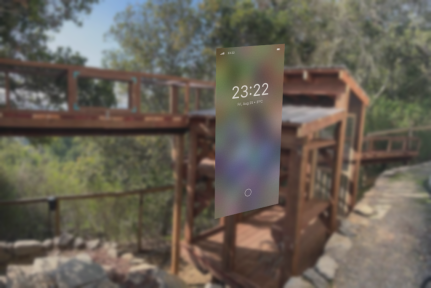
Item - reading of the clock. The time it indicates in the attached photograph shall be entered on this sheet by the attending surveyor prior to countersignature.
23:22
